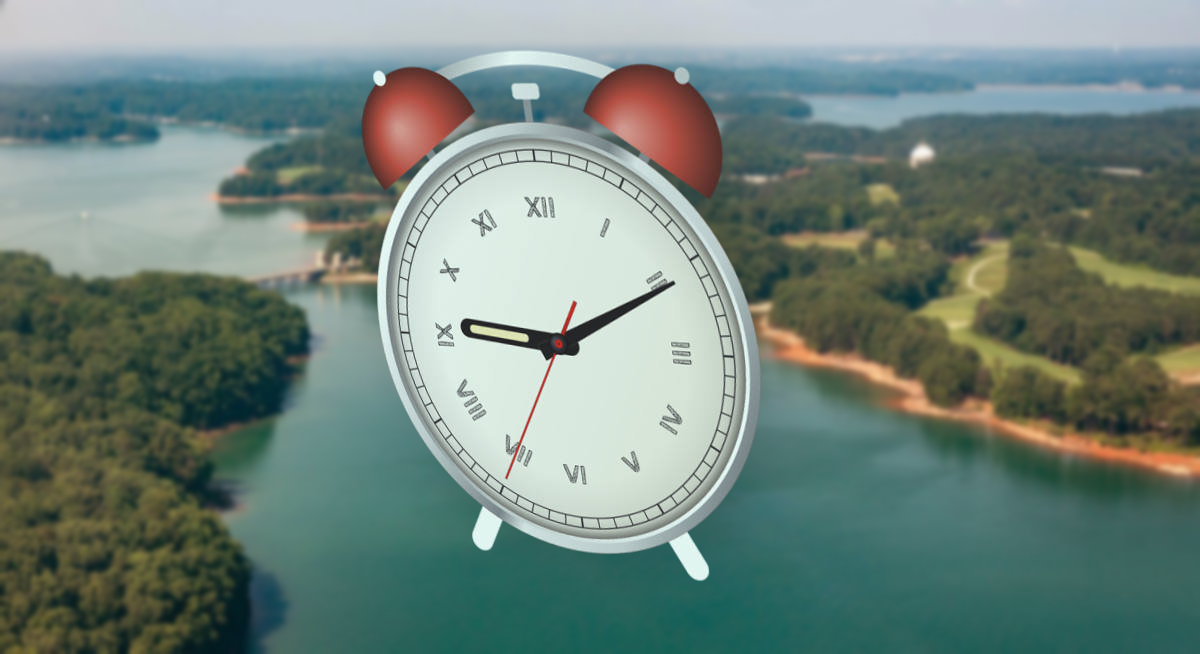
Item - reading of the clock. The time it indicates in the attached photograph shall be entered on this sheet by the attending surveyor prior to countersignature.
9:10:35
